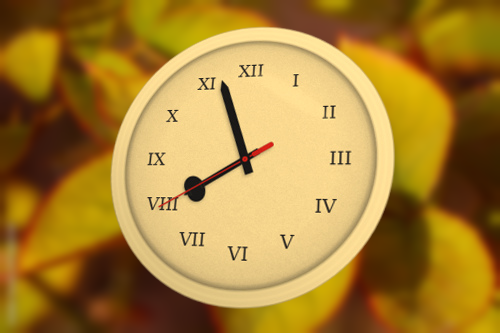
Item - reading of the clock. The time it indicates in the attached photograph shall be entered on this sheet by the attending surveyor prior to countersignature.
7:56:40
